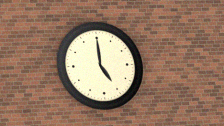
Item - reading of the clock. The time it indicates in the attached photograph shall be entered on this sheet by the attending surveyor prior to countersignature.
5:00
